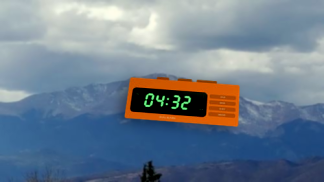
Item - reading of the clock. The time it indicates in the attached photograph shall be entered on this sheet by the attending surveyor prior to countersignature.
4:32
